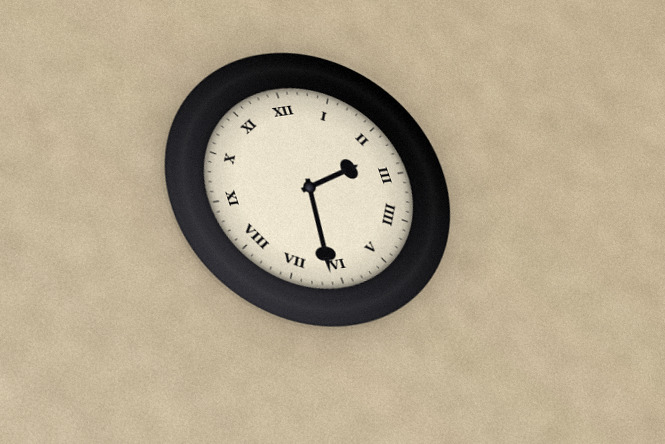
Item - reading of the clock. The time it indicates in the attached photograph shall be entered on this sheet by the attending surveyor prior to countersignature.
2:31
